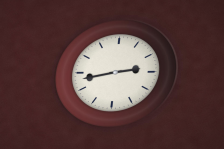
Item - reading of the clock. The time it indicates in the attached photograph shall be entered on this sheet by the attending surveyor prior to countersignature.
2:43
